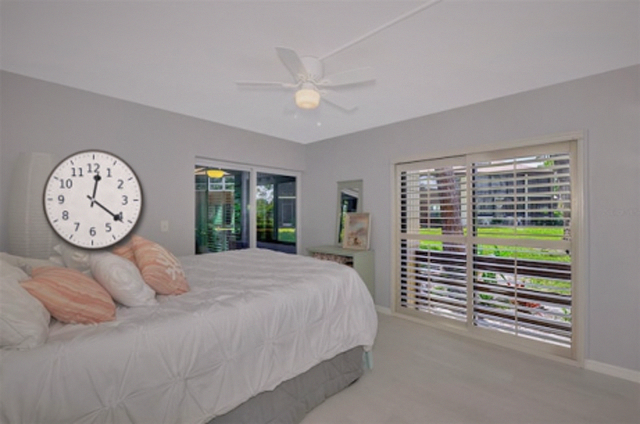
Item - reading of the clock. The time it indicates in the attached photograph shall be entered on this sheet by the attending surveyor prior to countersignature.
12:21
